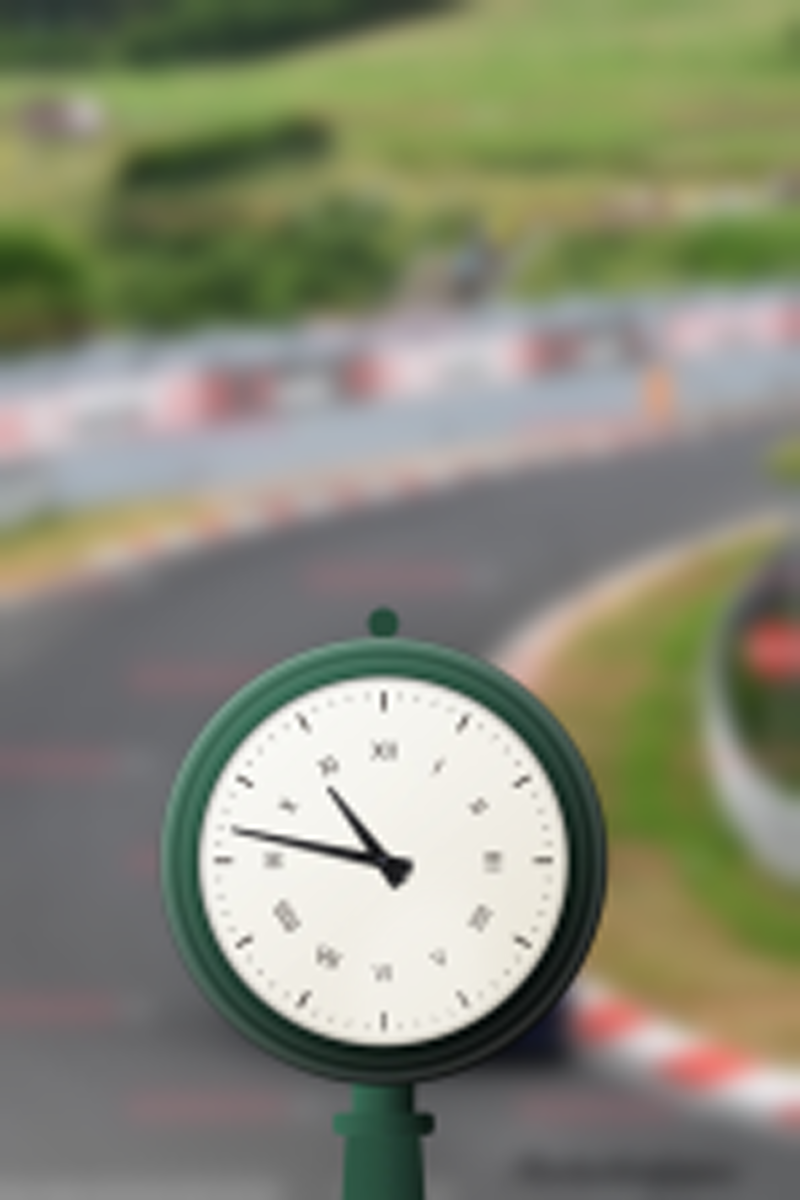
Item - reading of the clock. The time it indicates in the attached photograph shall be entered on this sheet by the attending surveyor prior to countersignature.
10:47
